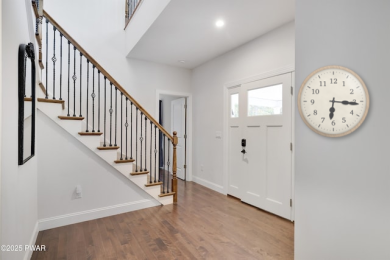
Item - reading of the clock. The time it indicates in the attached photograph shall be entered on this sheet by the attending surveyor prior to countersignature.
6:16
